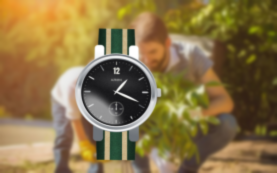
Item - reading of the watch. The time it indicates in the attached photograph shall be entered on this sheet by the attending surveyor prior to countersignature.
1:19
